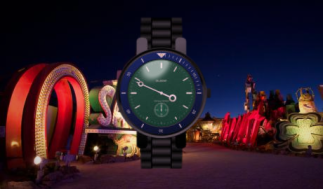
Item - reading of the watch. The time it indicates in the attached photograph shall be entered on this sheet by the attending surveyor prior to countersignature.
3:49
